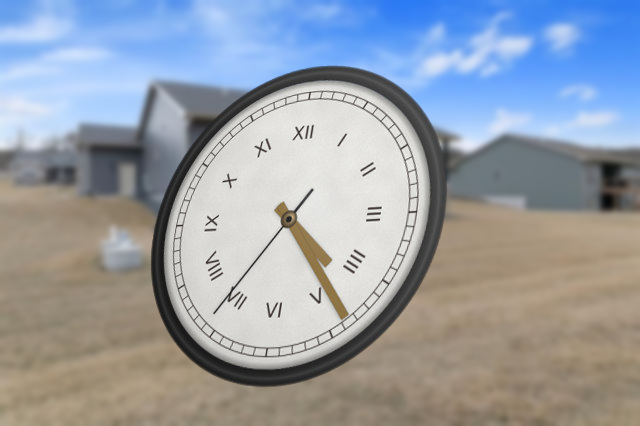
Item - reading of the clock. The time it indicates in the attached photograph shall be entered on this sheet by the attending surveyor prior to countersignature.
4:23:36
